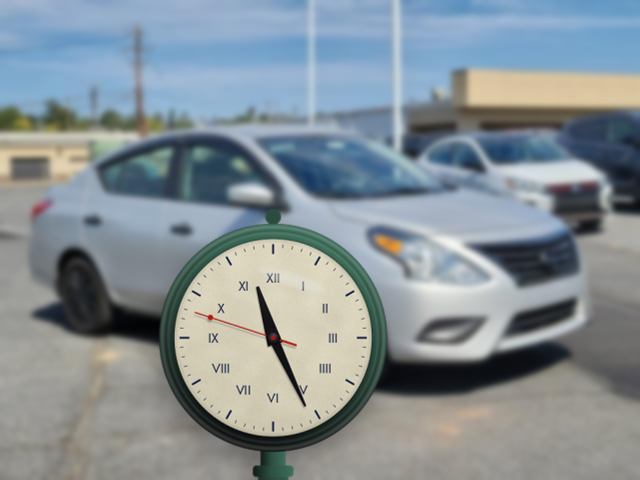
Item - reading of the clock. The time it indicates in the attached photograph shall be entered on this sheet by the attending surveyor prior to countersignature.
11:25:48
